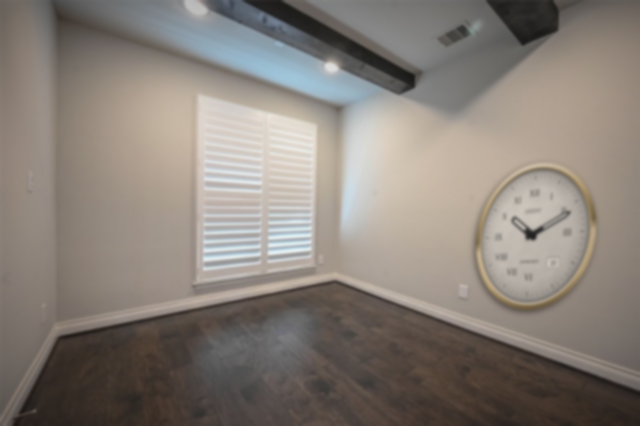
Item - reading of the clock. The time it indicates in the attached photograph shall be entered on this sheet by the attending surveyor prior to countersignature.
10:11
